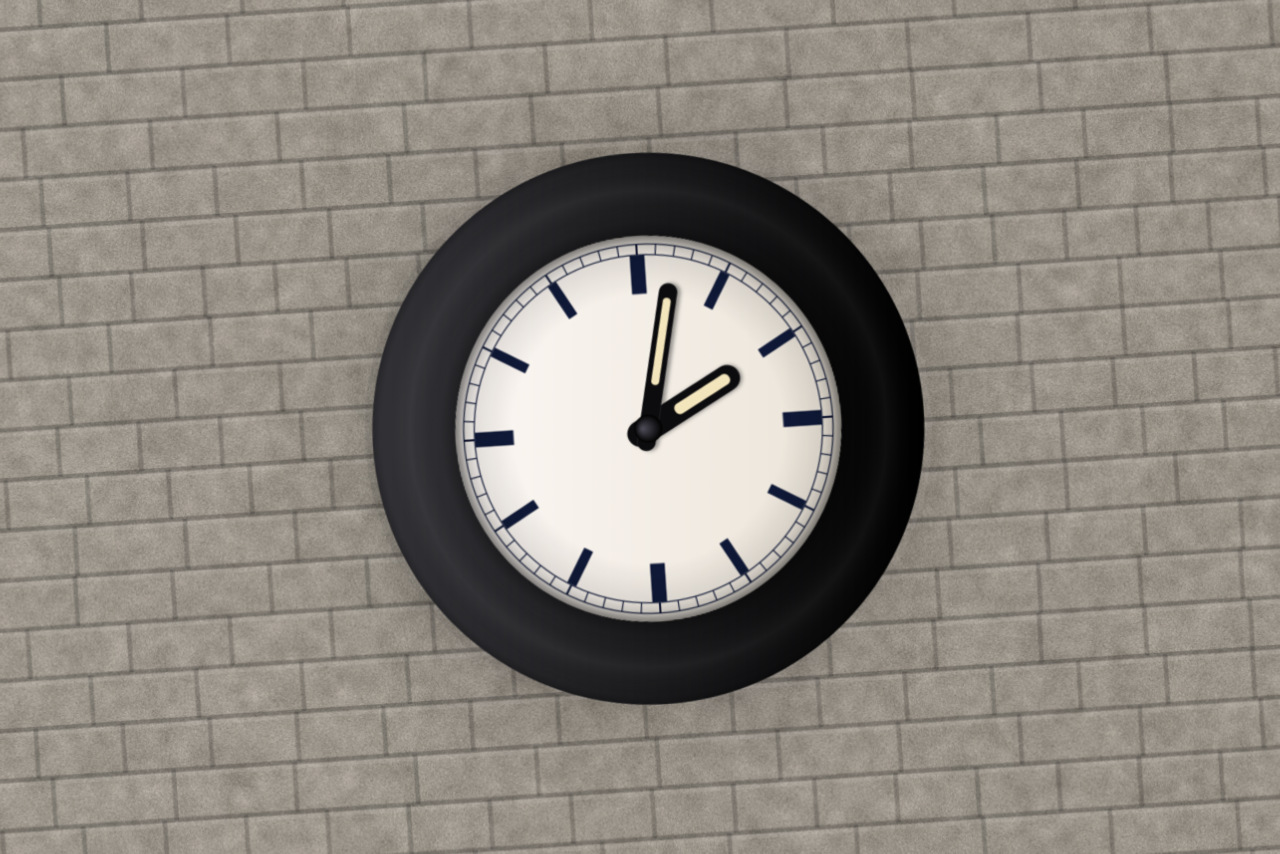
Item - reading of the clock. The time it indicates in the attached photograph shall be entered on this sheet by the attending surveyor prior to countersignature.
2:02
